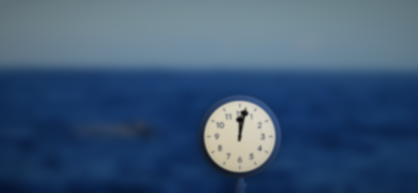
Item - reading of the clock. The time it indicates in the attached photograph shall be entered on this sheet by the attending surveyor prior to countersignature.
12:02
